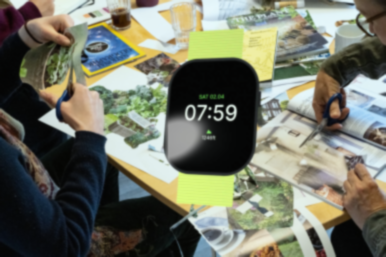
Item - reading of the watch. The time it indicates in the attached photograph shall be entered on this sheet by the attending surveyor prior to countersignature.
7:59
